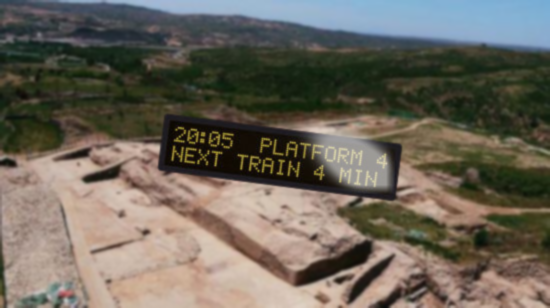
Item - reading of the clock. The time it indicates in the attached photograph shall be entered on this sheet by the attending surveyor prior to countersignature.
20:05
